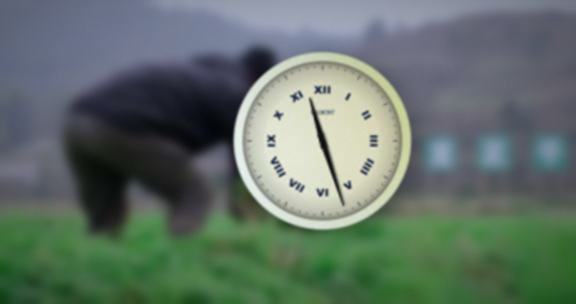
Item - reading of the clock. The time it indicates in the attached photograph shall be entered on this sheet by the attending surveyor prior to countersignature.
11:27
